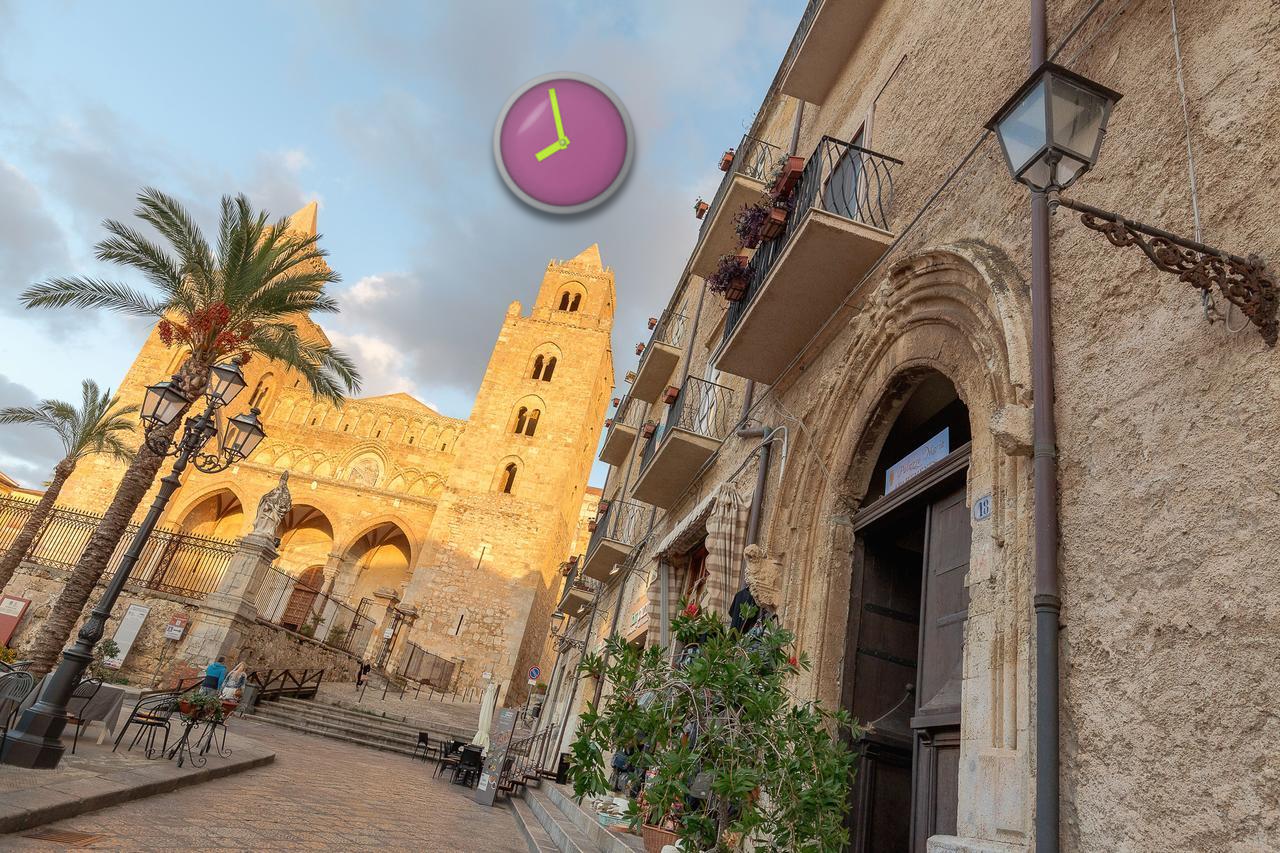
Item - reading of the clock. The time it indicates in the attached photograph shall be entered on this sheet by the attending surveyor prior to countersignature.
7:58
